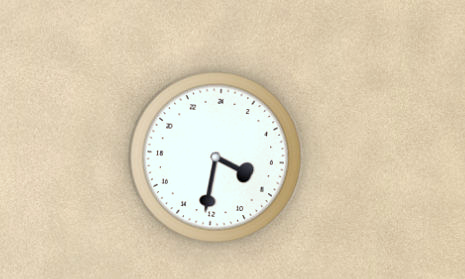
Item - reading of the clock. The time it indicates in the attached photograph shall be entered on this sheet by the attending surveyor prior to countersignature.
7:31
